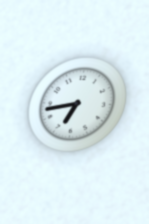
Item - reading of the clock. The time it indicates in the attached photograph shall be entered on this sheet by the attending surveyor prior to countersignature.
6:43
